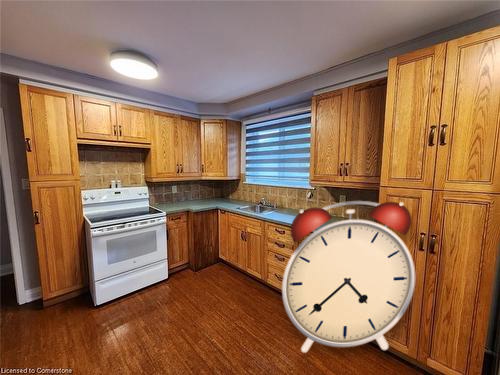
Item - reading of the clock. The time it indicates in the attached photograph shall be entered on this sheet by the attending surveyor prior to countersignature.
4:38
